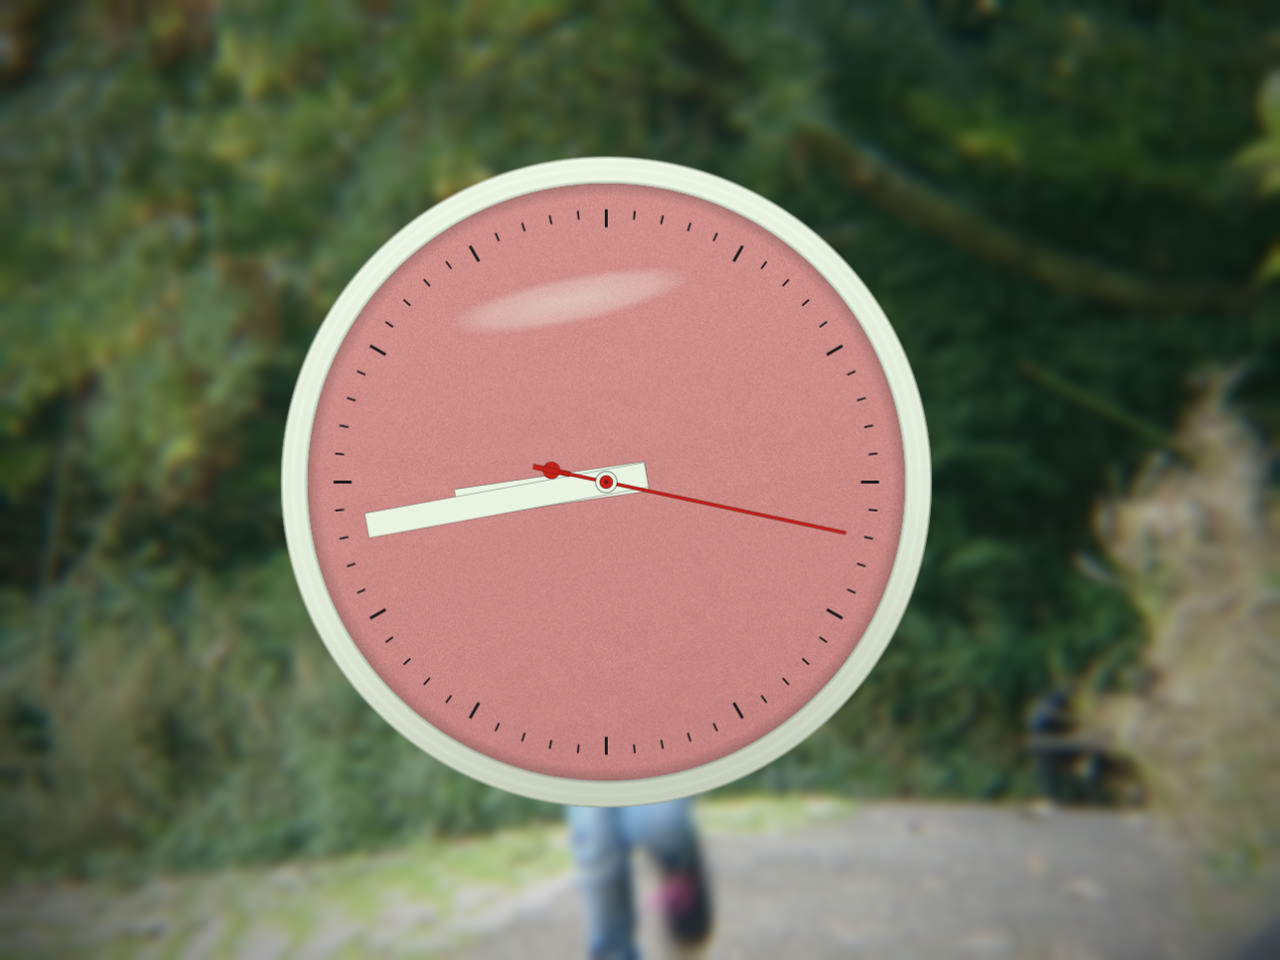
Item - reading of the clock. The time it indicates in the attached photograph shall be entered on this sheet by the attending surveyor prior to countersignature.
8:43:17
